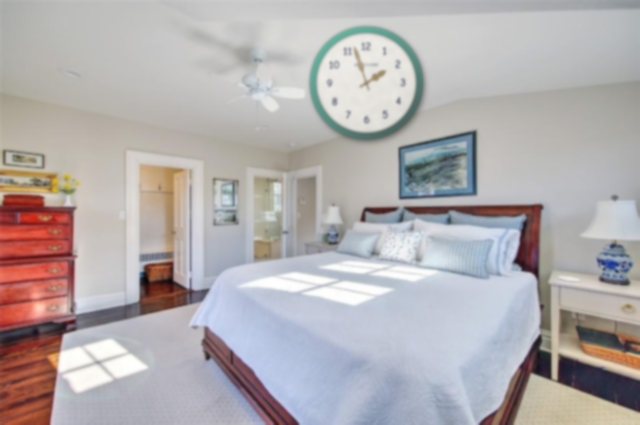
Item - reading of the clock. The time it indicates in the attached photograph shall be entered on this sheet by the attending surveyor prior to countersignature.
1:57
